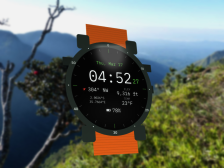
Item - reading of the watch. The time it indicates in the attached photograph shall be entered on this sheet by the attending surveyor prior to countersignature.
4:52
